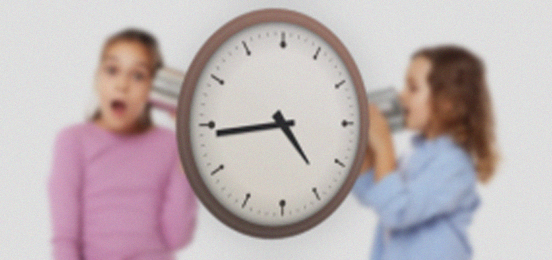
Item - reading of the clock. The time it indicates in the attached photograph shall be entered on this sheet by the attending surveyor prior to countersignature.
4:44
